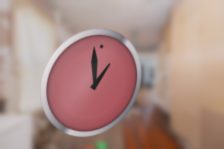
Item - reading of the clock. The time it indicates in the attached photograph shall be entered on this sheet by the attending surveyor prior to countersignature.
12:58
